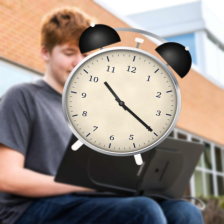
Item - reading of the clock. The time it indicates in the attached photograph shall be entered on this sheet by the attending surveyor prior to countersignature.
10:20
